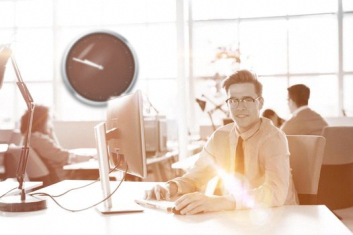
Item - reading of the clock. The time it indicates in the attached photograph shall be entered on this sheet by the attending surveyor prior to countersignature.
9:48
